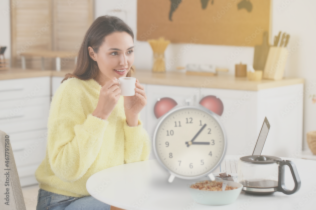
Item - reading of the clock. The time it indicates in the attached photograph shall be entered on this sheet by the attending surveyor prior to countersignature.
3:07
